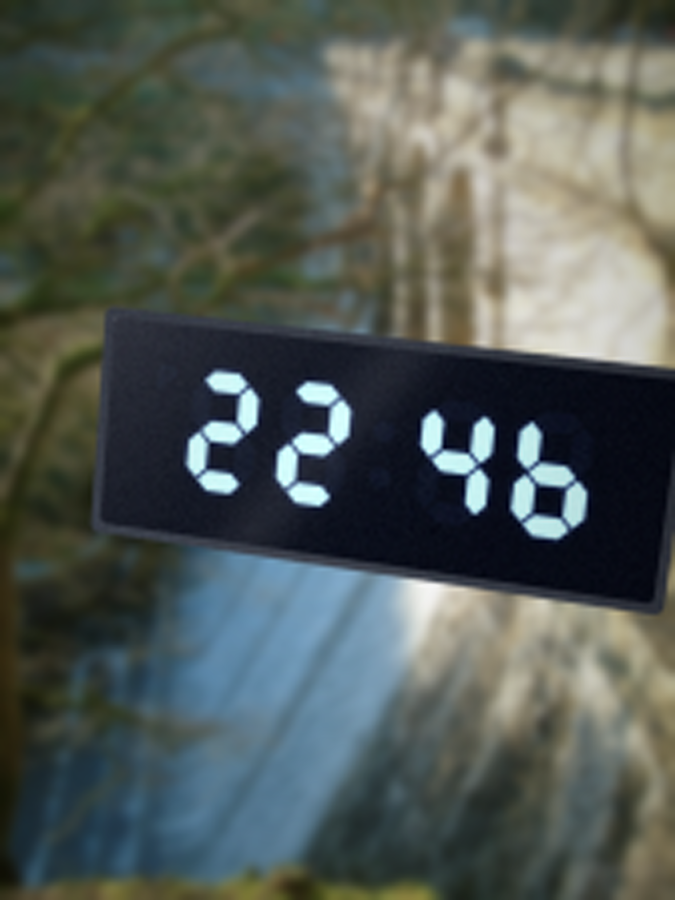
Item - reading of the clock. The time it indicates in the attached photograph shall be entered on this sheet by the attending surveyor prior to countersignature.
22:46
